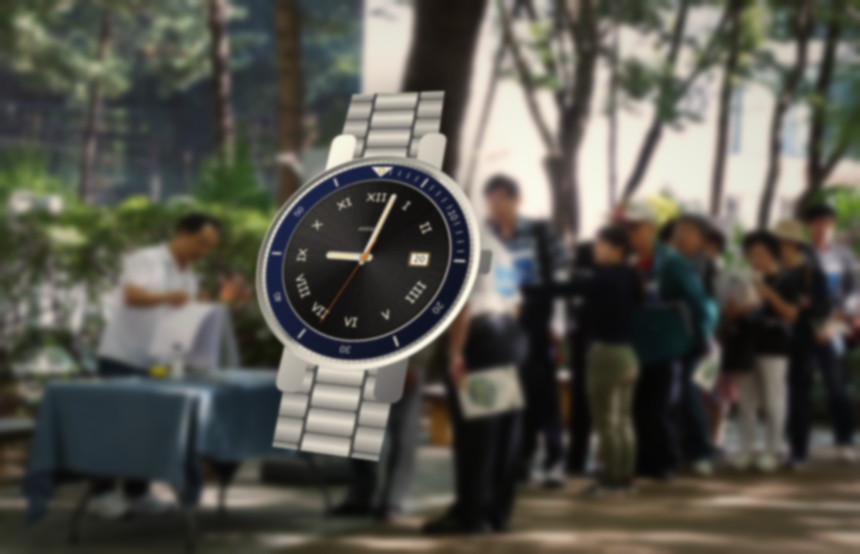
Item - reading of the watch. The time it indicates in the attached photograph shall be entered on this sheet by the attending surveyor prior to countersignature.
9:02:34
